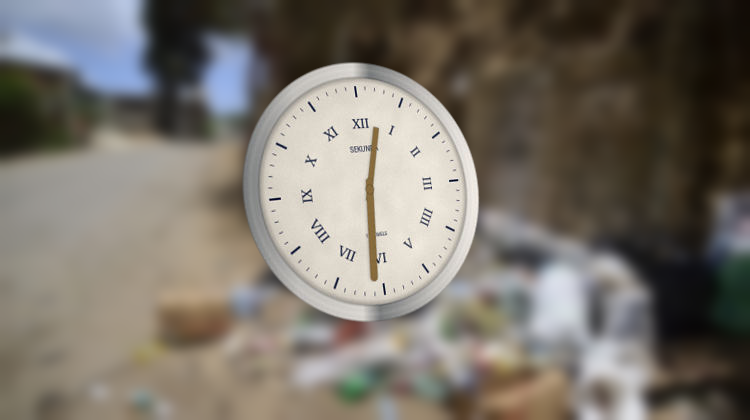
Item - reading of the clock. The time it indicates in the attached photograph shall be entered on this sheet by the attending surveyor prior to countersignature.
12:31
